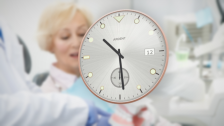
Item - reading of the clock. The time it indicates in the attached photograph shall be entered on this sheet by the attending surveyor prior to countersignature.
10:29
